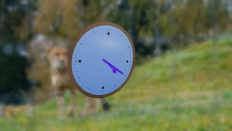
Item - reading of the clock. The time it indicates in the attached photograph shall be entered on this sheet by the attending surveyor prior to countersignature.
4:20
